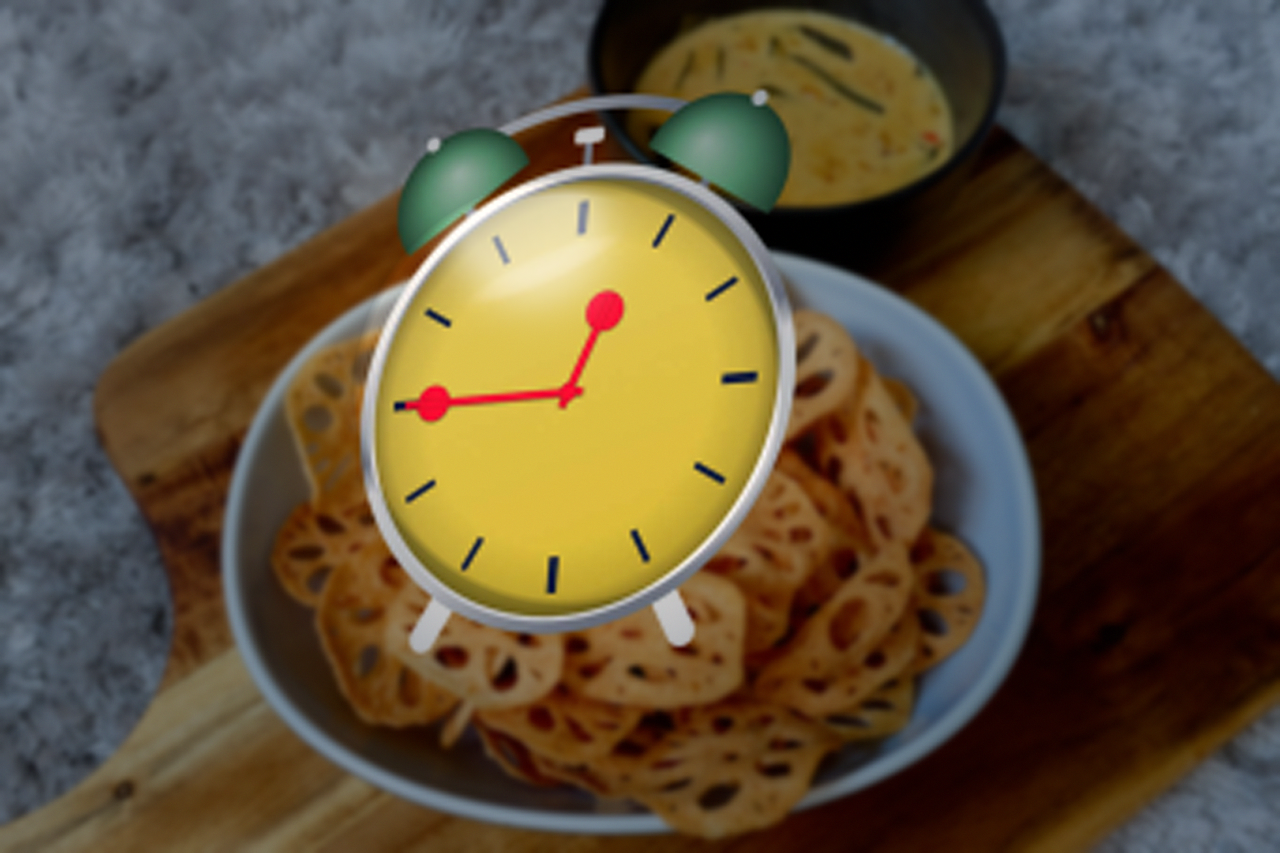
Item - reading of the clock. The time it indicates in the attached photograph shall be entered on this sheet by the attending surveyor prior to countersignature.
12:45
